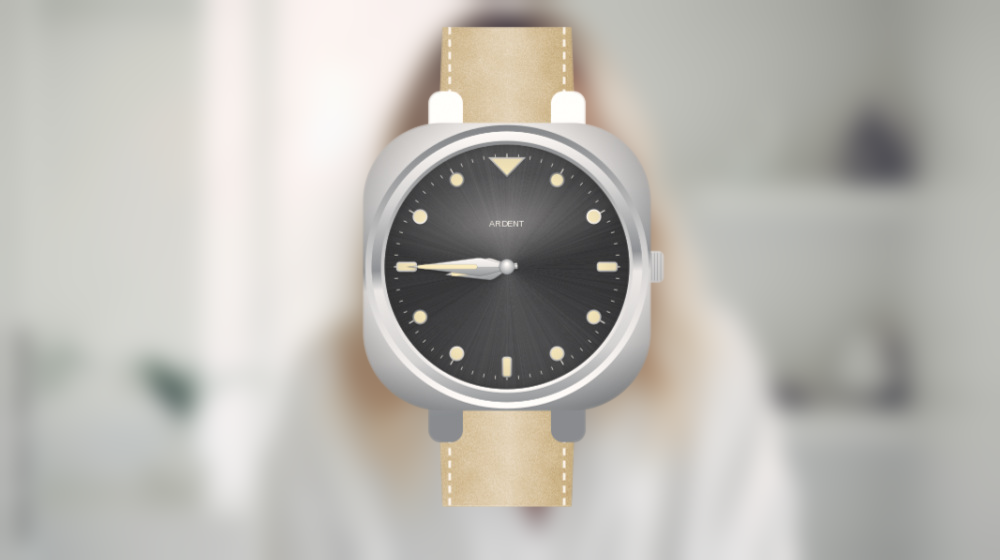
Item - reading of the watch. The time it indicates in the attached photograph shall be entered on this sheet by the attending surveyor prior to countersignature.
8:45
